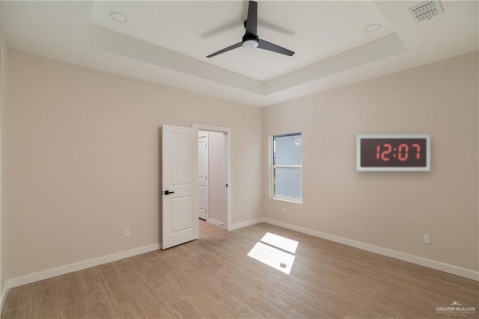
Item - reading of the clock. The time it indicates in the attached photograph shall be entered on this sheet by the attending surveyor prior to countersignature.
12:07
